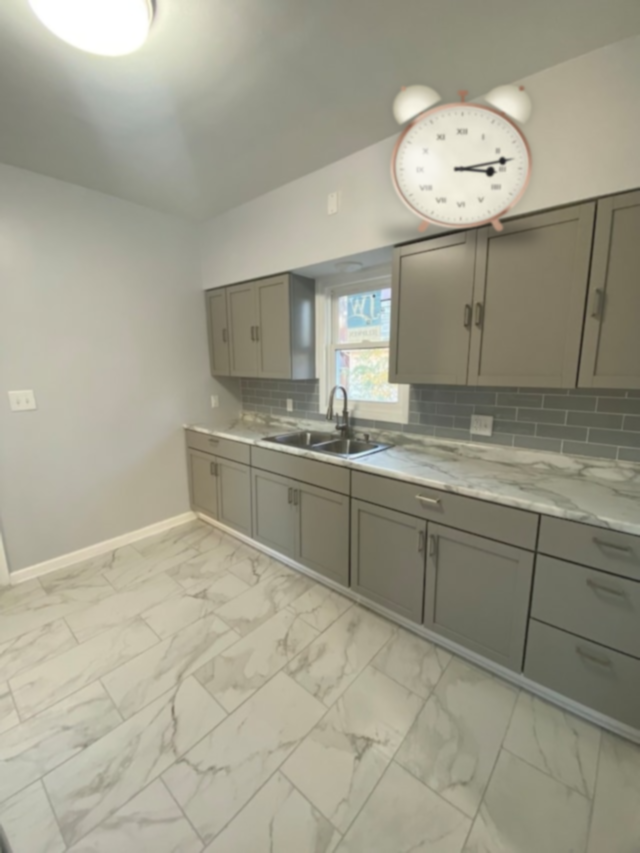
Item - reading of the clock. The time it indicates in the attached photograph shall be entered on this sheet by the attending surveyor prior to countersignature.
3:13
